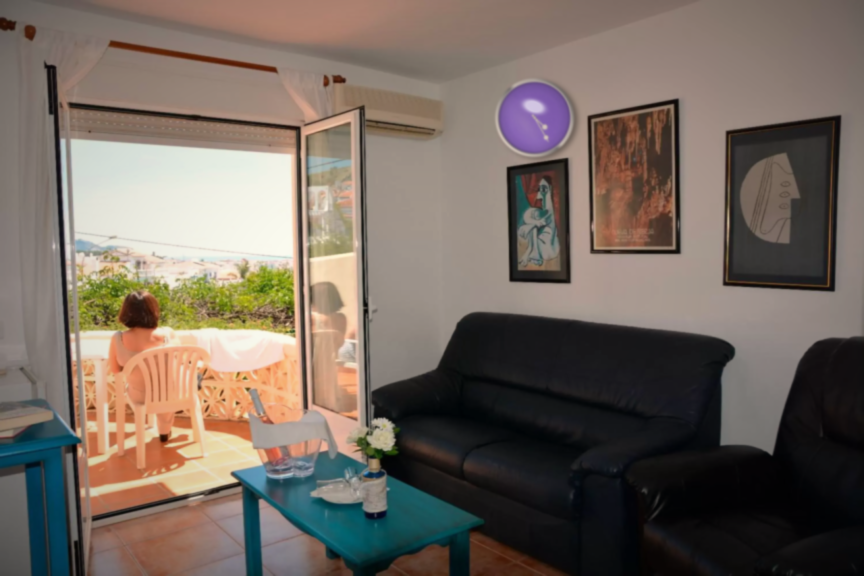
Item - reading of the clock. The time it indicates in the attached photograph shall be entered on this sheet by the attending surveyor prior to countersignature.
4:25
